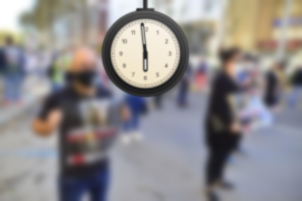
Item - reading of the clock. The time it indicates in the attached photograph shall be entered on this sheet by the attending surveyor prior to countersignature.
5:59
